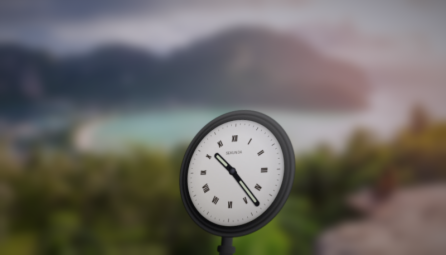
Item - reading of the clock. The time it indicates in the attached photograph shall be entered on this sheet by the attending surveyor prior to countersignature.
10:23
